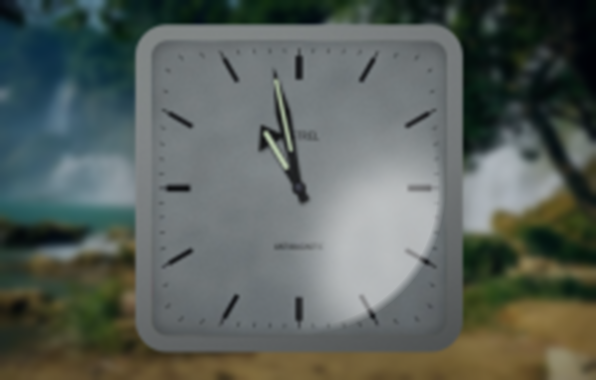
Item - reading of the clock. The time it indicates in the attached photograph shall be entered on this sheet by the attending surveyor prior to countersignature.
10:58
